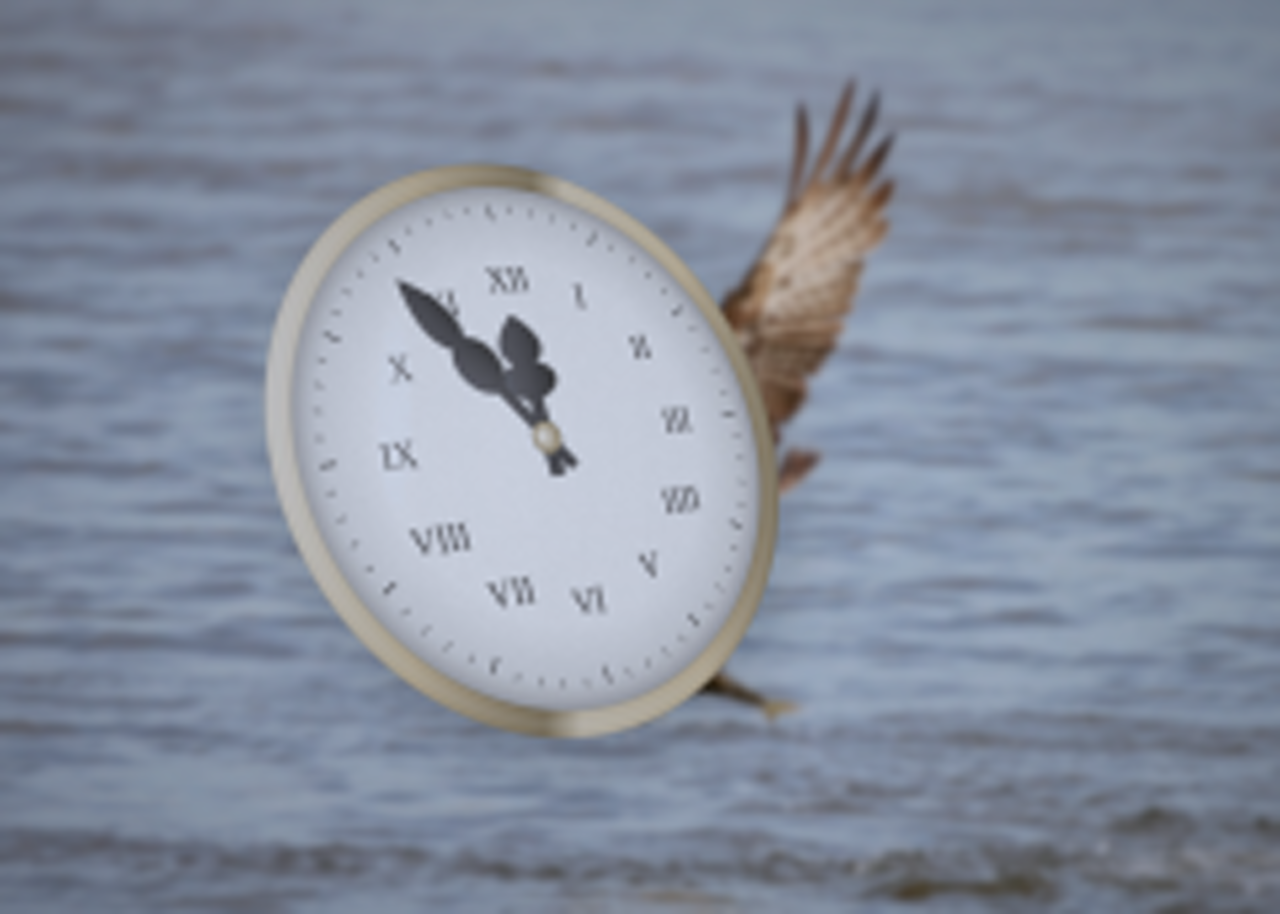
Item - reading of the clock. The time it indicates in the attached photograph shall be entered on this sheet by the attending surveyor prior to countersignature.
11:54
